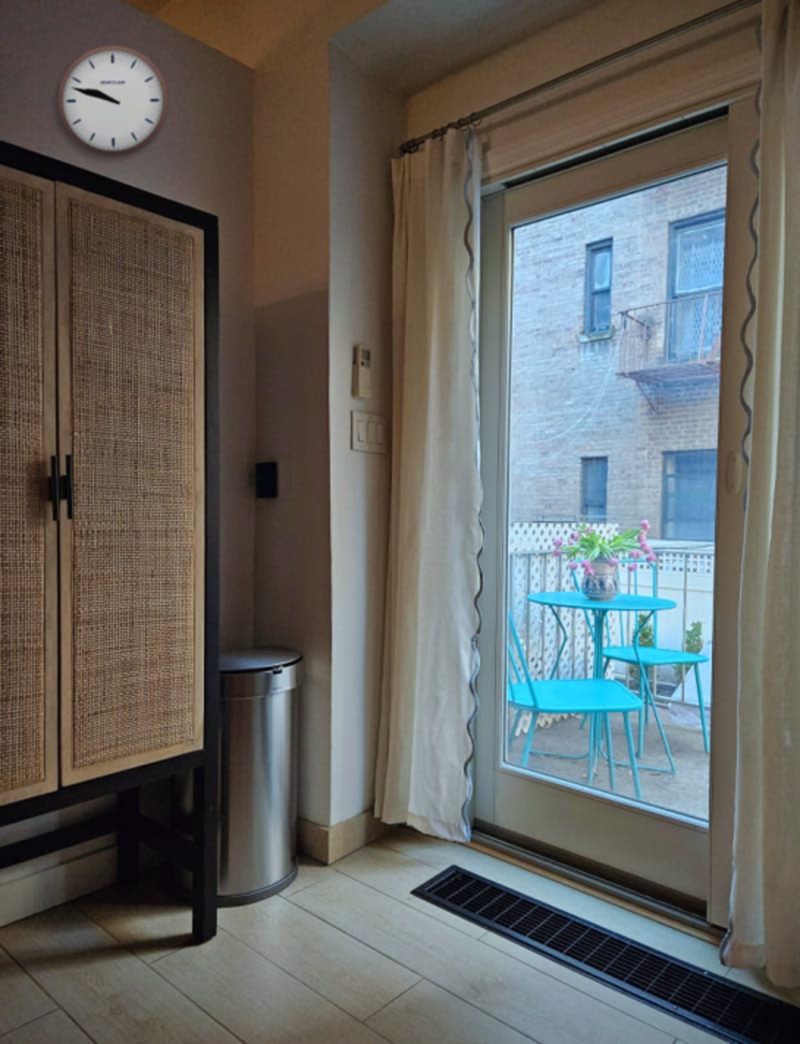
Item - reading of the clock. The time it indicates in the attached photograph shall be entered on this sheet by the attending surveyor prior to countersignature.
9:48
